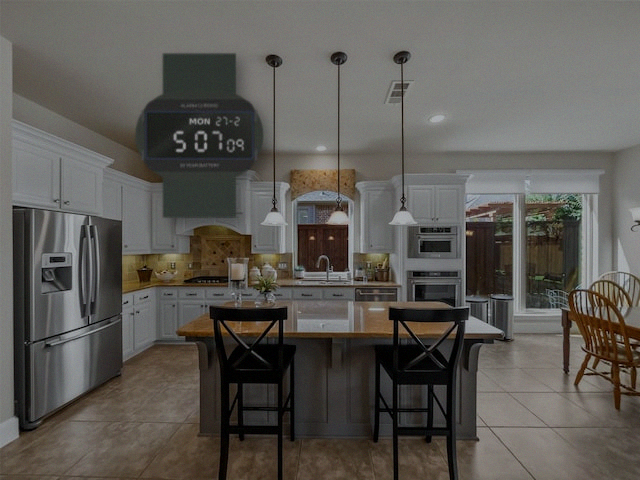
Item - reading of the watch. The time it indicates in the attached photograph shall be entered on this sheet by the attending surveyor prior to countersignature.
5:07:09
